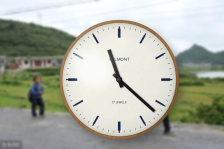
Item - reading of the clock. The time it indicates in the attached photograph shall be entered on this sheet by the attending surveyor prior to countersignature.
11:22
